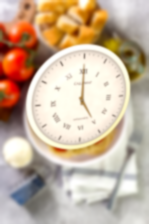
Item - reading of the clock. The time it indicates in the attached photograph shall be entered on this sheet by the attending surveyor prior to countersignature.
5:00
